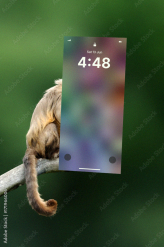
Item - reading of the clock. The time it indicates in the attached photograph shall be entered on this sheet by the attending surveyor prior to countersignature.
4:48
